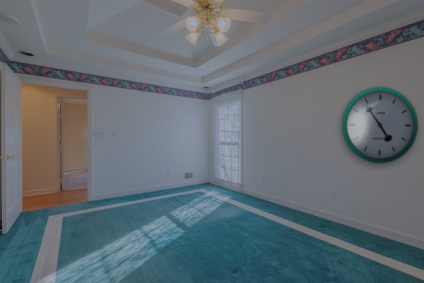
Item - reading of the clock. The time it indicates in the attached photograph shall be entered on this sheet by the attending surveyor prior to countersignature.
4:54
